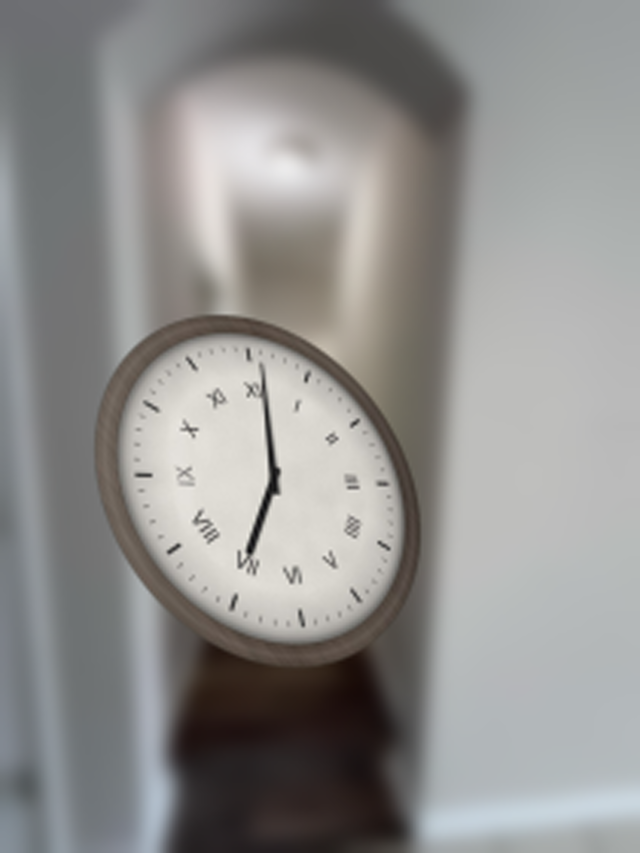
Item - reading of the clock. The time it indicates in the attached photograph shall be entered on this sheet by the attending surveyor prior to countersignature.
7:01
